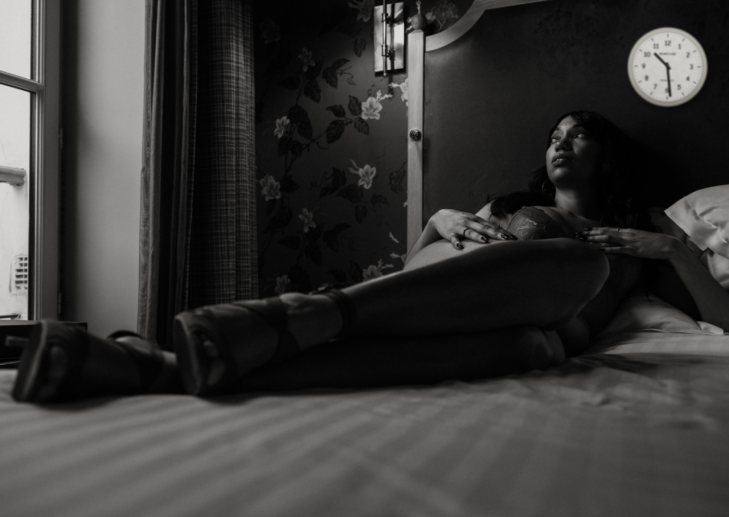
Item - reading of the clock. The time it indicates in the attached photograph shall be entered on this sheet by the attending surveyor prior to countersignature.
10:29
